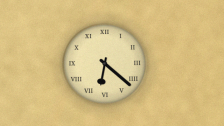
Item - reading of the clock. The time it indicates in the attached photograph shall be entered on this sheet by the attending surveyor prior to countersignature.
6:22
